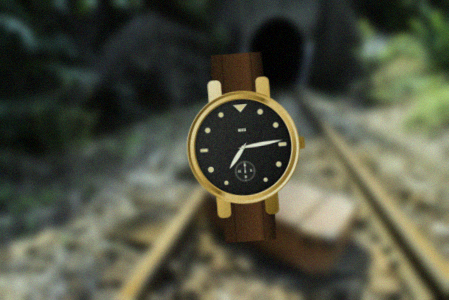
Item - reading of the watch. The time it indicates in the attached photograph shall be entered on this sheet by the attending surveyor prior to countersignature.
7:14
